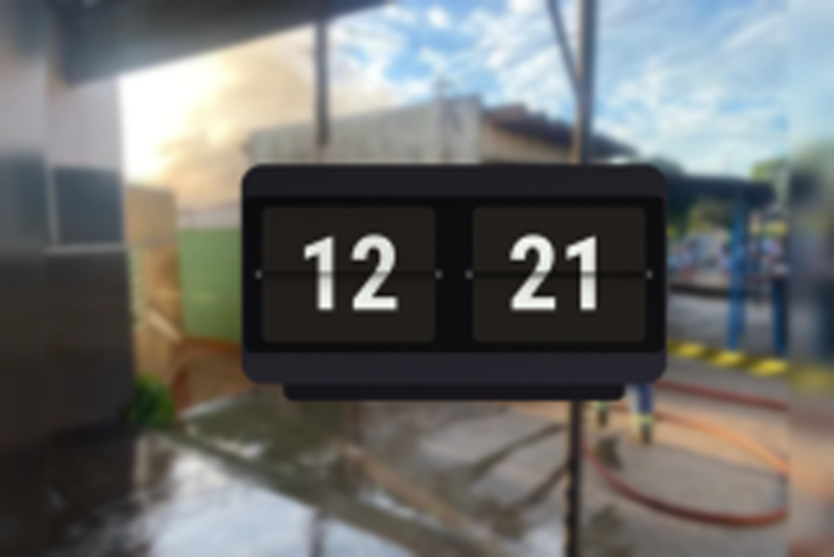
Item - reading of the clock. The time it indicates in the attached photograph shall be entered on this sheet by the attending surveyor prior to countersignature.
12:21
